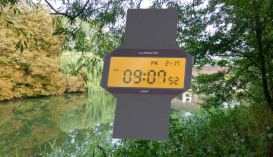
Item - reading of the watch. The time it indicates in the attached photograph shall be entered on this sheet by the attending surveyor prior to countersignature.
9:07:52
